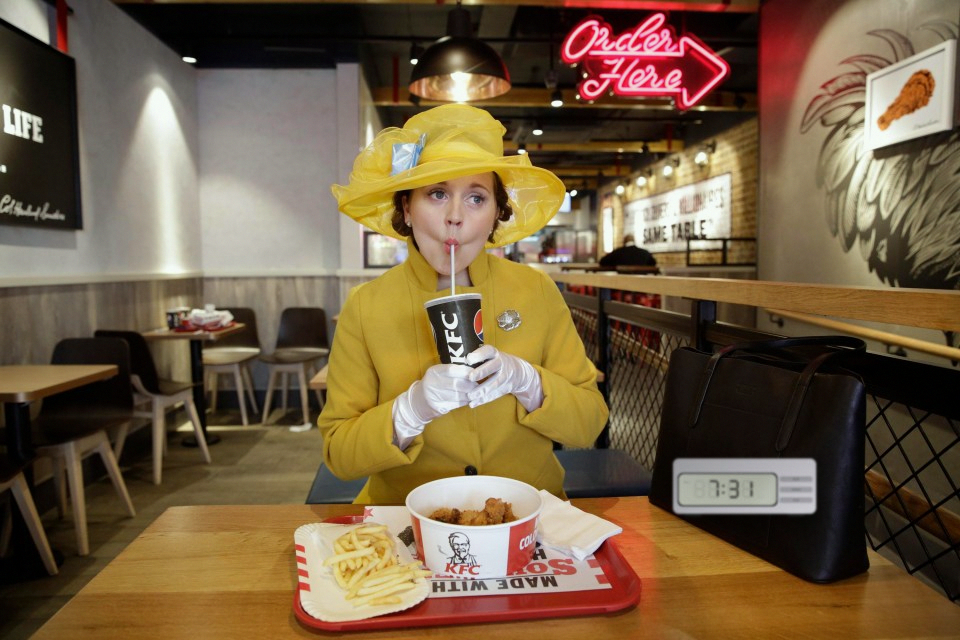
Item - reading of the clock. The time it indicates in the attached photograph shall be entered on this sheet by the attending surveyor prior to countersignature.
7:31
